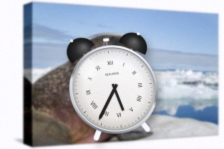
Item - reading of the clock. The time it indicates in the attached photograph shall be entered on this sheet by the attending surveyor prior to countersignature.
5:36
